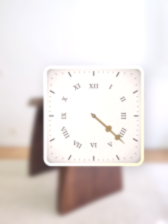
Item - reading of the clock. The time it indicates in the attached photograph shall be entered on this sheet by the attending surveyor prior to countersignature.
4:22
